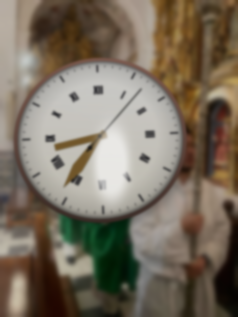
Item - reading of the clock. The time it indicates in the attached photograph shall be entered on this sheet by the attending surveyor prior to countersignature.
8:36:07
